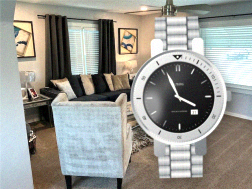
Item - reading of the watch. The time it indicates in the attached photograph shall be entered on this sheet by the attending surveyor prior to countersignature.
3:56
